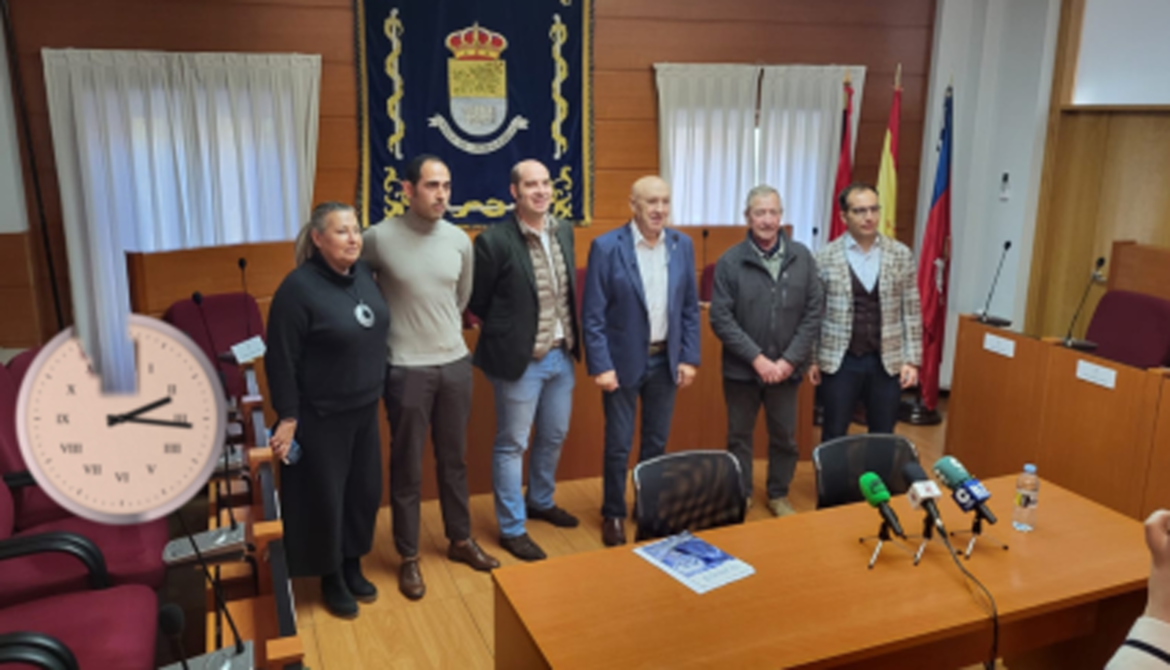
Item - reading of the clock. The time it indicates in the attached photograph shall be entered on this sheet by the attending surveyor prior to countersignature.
2:16
